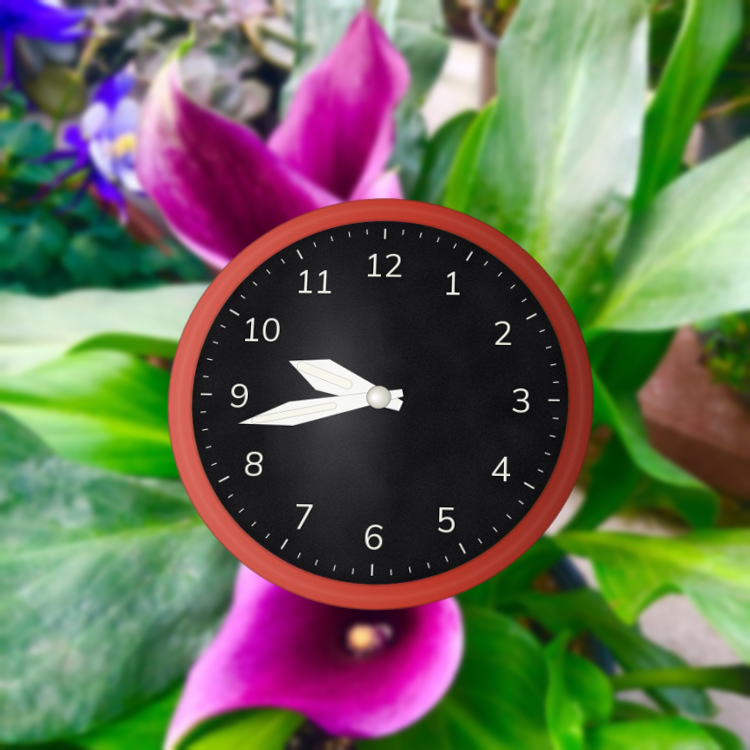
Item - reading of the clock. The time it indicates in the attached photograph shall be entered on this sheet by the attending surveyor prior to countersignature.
9:43
